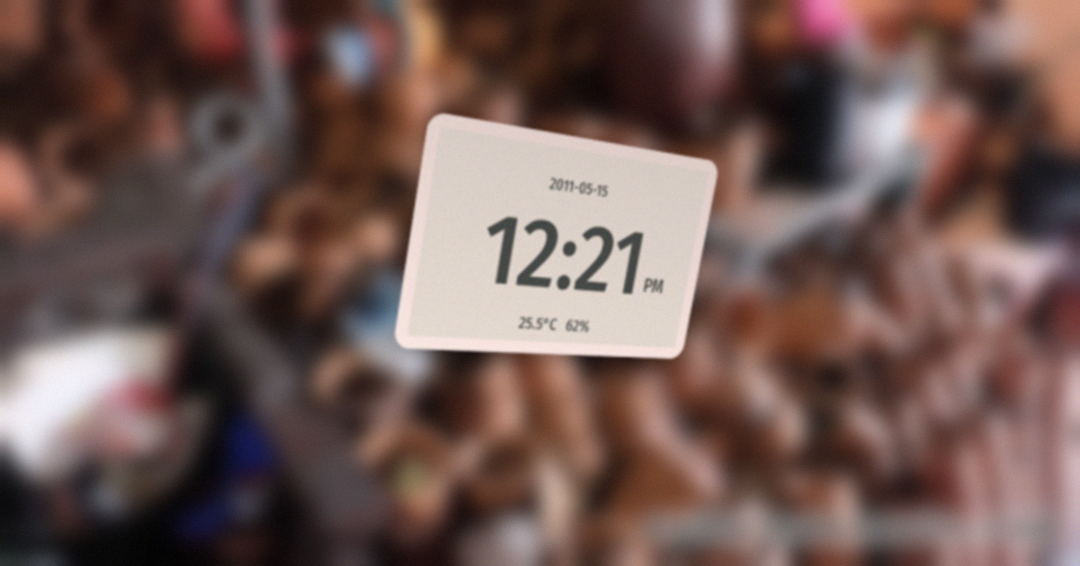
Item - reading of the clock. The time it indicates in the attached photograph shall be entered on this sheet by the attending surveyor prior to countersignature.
12:21
